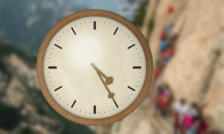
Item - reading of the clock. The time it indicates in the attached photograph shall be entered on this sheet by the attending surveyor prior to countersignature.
4:25
